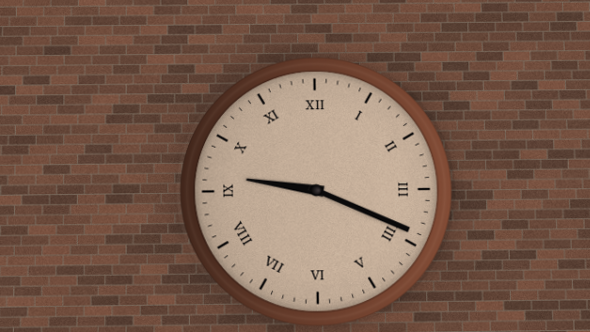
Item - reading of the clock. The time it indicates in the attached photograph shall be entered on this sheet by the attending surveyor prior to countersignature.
9:19
